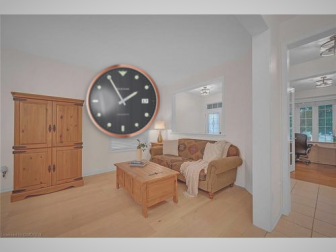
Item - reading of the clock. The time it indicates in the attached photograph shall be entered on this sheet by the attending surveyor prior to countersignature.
1:55
